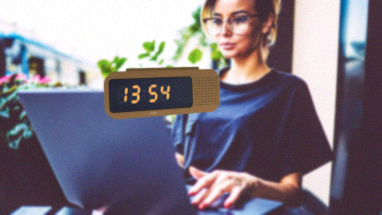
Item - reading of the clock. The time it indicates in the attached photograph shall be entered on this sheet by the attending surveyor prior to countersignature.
13:54
